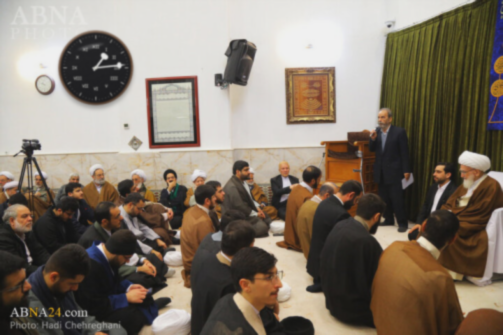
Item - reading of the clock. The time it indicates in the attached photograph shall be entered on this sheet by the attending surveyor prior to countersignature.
1:14
